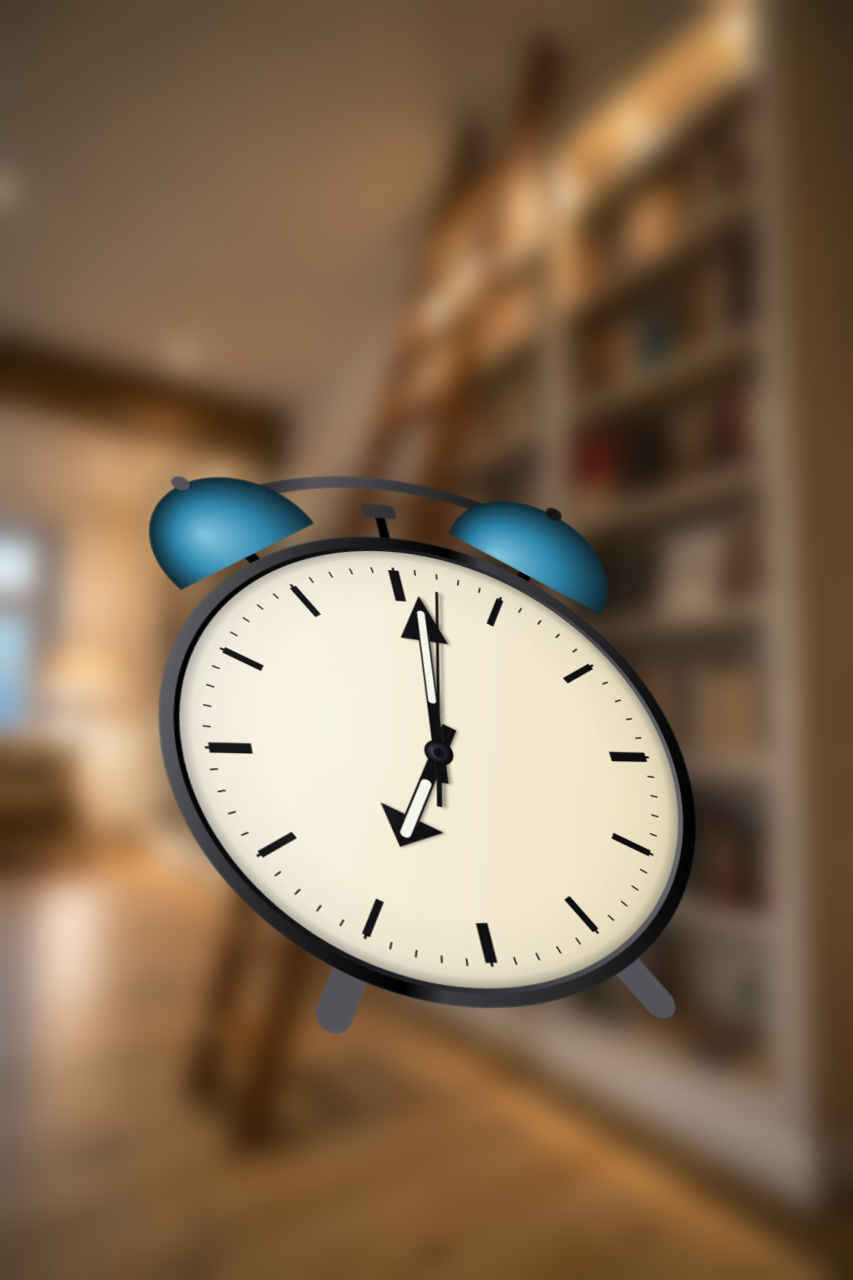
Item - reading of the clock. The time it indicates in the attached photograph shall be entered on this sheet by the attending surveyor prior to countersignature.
7:01:02
